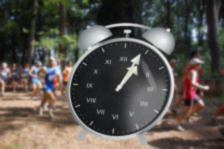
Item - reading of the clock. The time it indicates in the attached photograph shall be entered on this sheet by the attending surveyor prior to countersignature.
1:04
